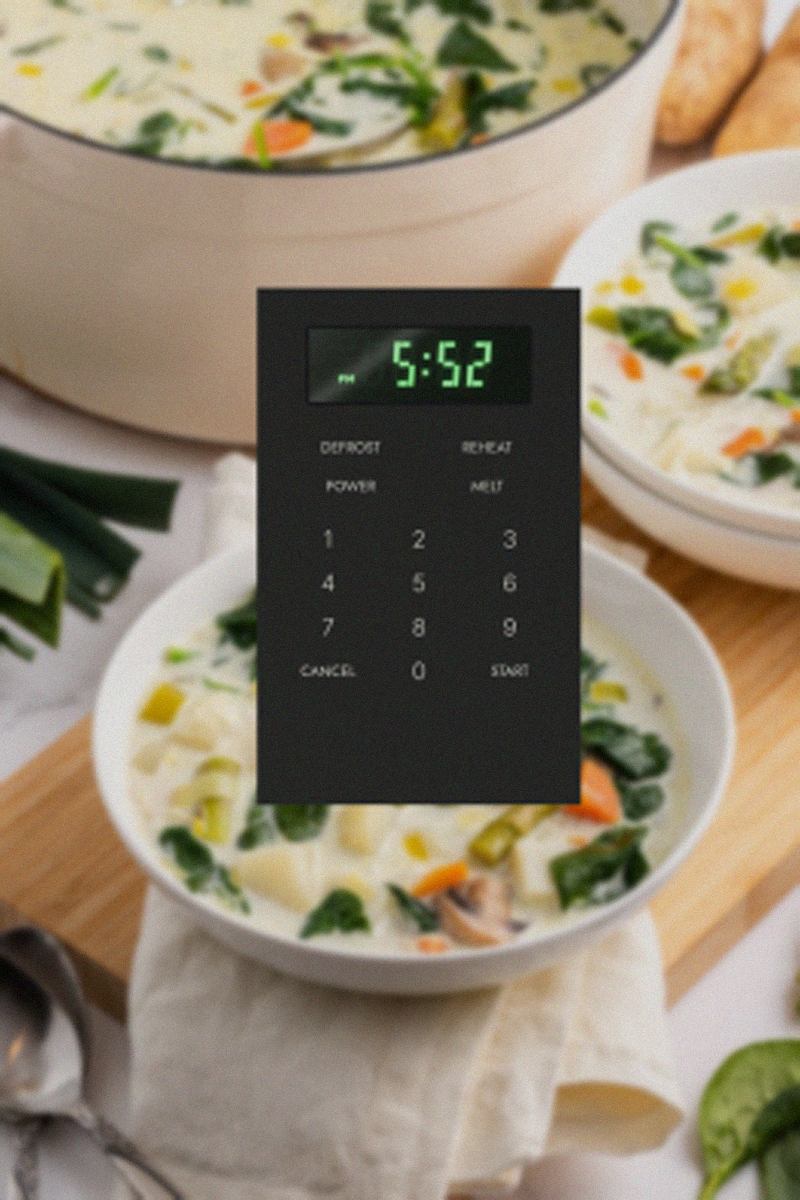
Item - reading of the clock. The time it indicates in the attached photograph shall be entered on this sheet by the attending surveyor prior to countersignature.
5:52
